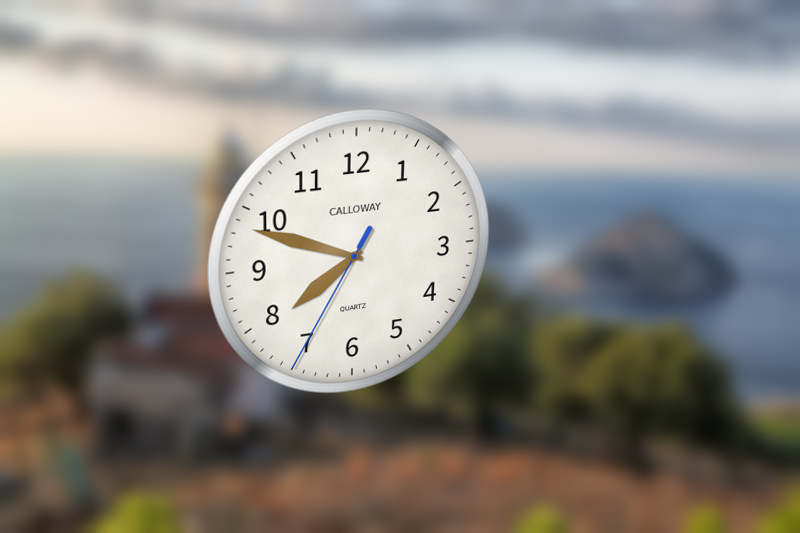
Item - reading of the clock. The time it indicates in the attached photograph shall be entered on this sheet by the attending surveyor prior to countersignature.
7:48:35
